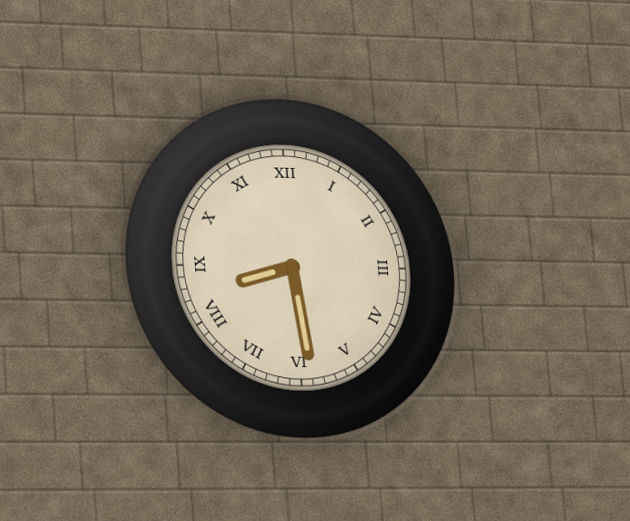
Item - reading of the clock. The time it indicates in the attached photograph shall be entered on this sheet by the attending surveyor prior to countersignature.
8:29
